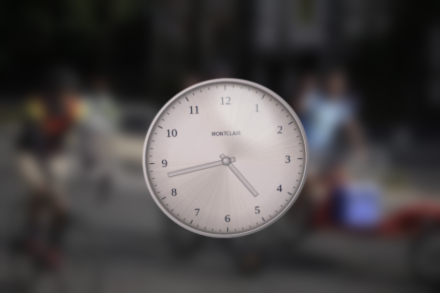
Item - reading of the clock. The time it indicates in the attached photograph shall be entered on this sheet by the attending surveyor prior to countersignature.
4:43
